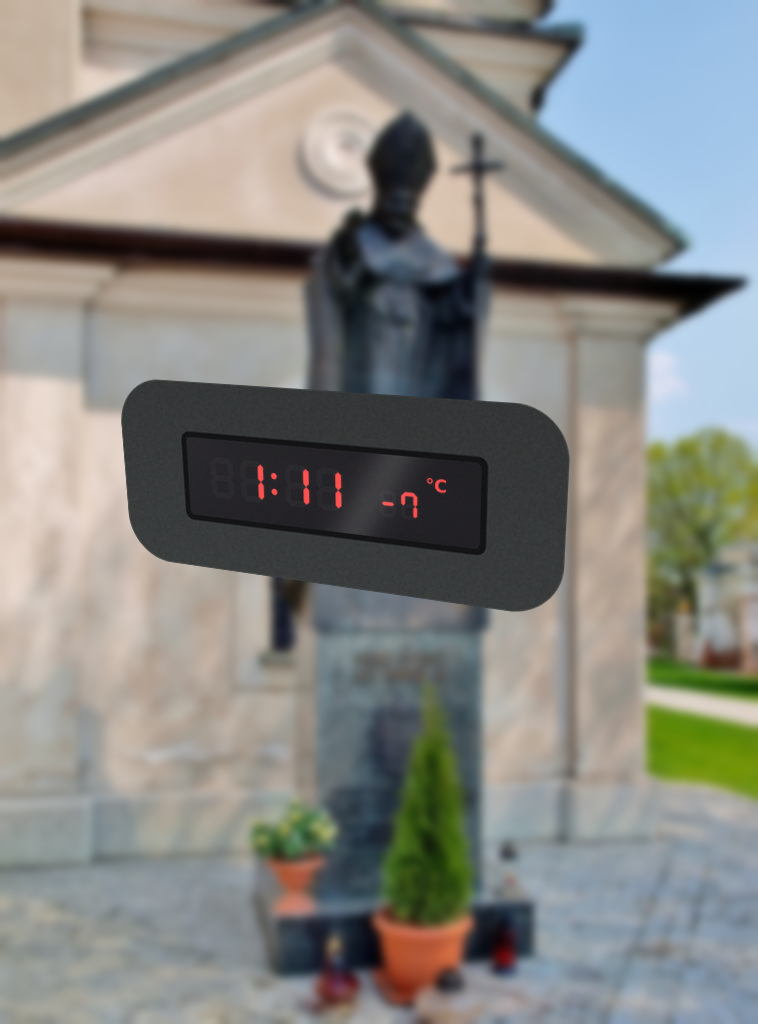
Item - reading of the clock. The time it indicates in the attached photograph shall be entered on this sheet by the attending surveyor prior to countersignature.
1:11
